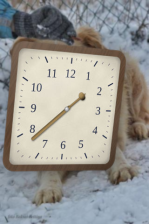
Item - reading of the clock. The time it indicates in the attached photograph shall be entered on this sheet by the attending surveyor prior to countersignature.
1:38
